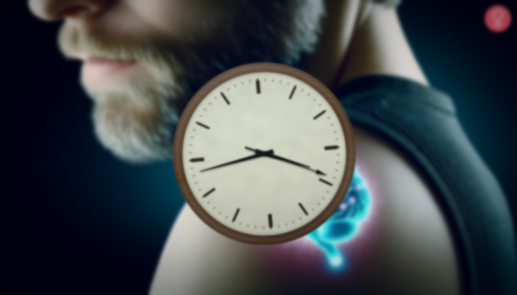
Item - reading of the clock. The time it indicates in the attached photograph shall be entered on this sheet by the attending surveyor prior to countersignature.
3:43:19
